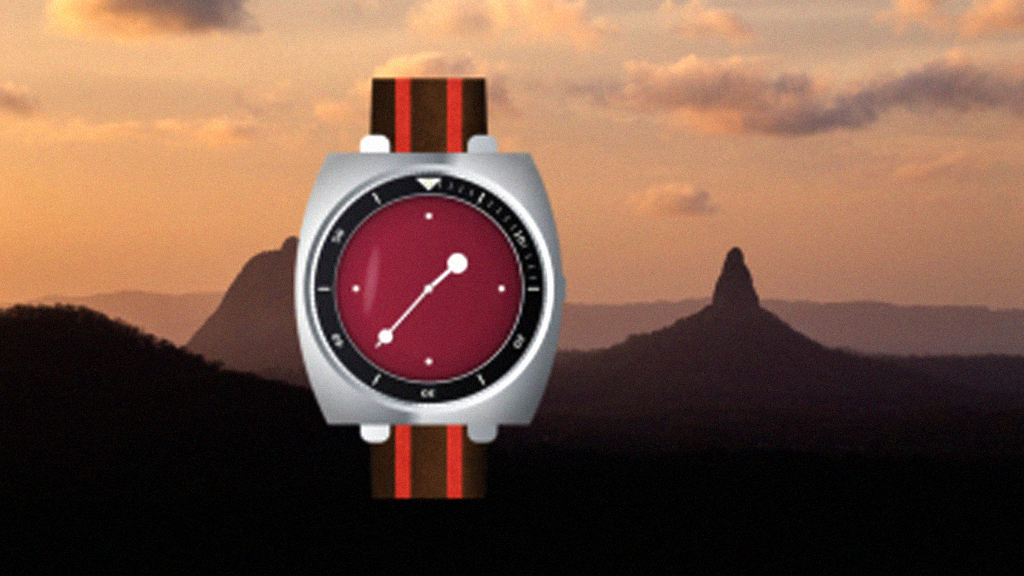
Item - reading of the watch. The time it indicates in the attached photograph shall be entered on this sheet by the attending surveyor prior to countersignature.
1:37
